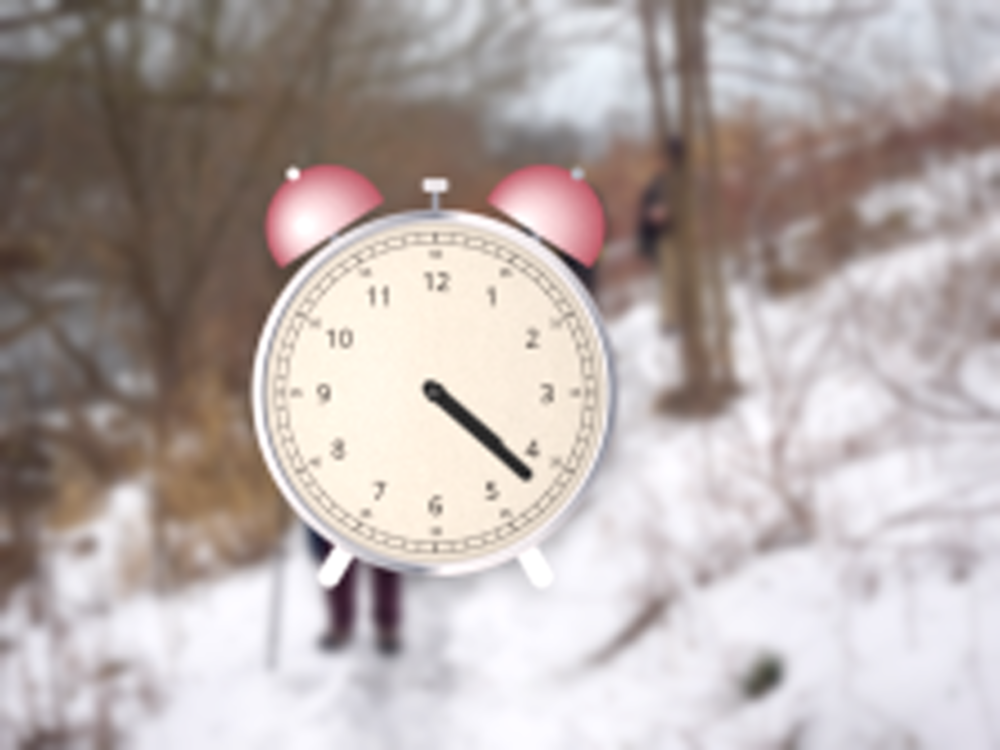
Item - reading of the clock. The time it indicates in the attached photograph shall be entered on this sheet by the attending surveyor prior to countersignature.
4:22
